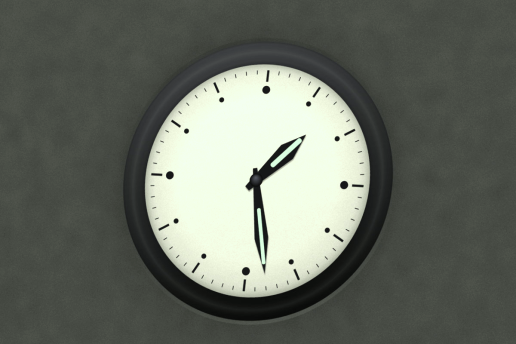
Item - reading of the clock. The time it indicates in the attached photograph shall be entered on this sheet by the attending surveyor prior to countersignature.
1:28
